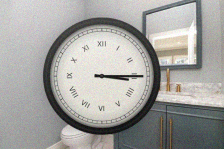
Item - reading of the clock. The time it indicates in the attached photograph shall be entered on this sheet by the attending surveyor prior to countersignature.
3:15
